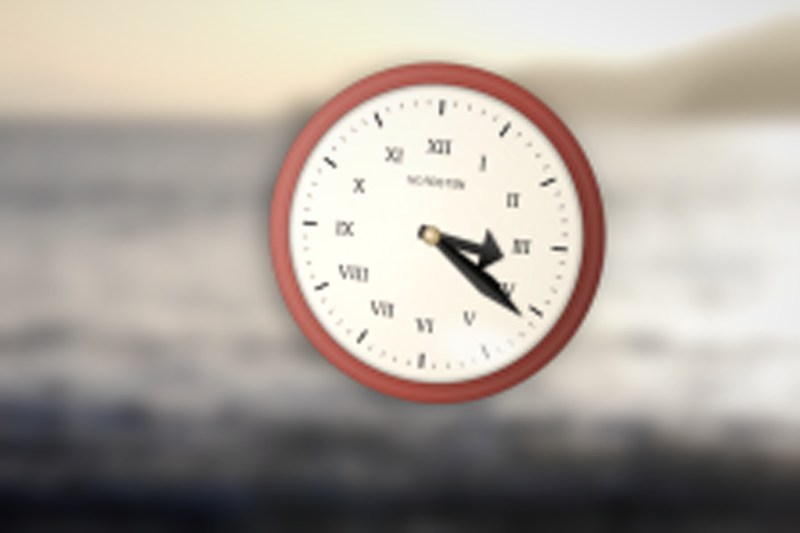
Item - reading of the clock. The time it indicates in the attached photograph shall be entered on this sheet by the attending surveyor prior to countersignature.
3:21
